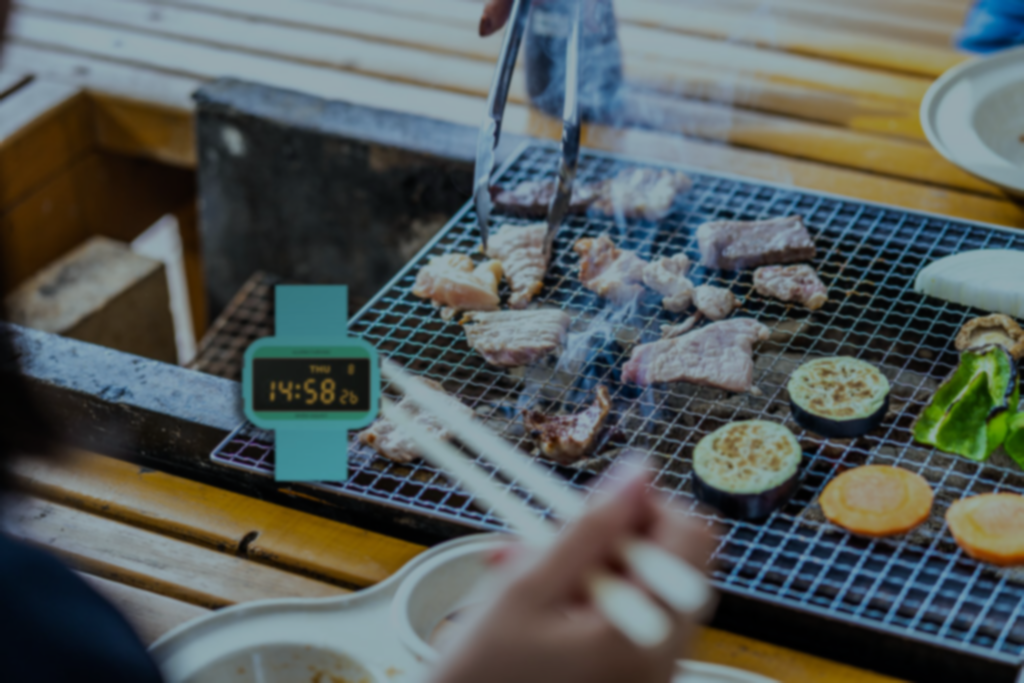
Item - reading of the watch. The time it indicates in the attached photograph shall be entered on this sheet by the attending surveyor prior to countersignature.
14:58
